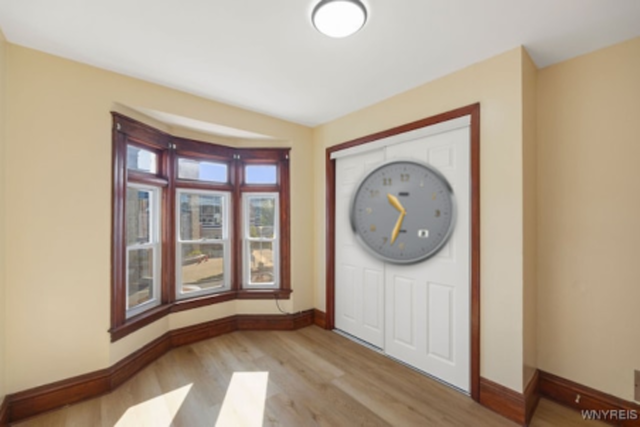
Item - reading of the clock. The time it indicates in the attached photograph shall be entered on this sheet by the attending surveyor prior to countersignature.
10:33
